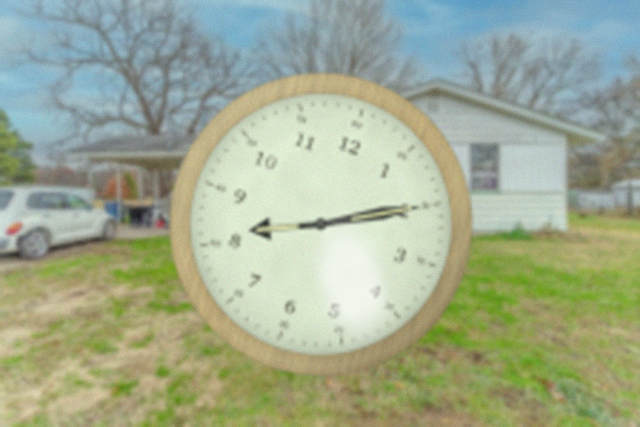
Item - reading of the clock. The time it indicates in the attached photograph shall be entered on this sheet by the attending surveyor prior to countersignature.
8:10
